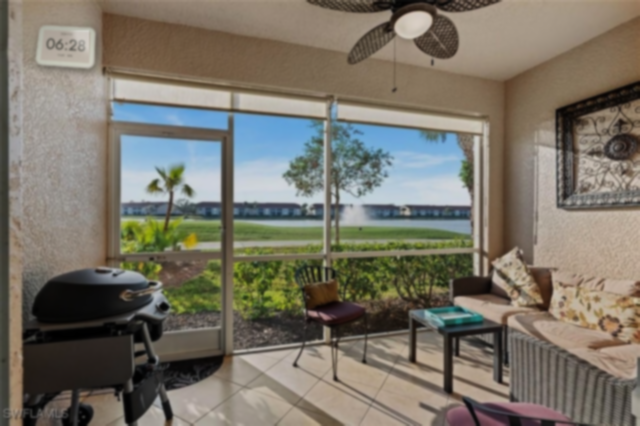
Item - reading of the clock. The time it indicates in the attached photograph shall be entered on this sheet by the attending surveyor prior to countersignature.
6:28
